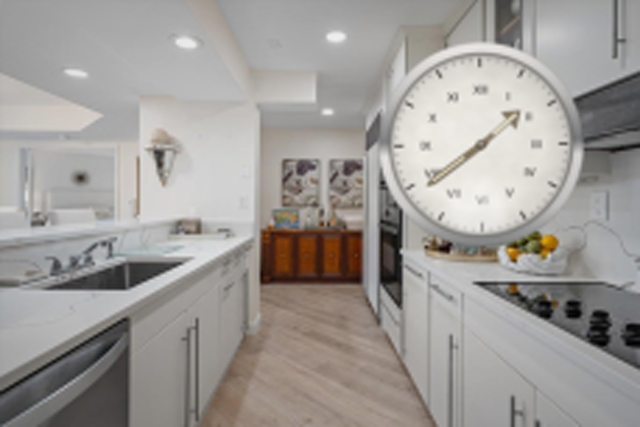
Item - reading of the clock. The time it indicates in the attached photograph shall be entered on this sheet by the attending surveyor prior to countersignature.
1:39
